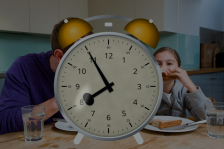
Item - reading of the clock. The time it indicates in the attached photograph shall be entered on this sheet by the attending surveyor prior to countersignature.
7:55
